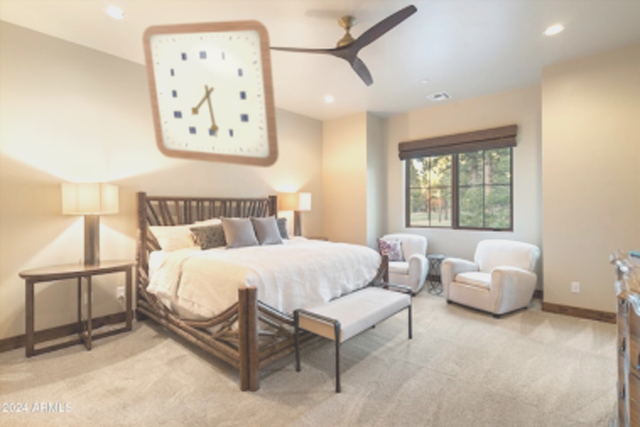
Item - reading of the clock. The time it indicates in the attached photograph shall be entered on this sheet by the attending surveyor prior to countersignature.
7:29
